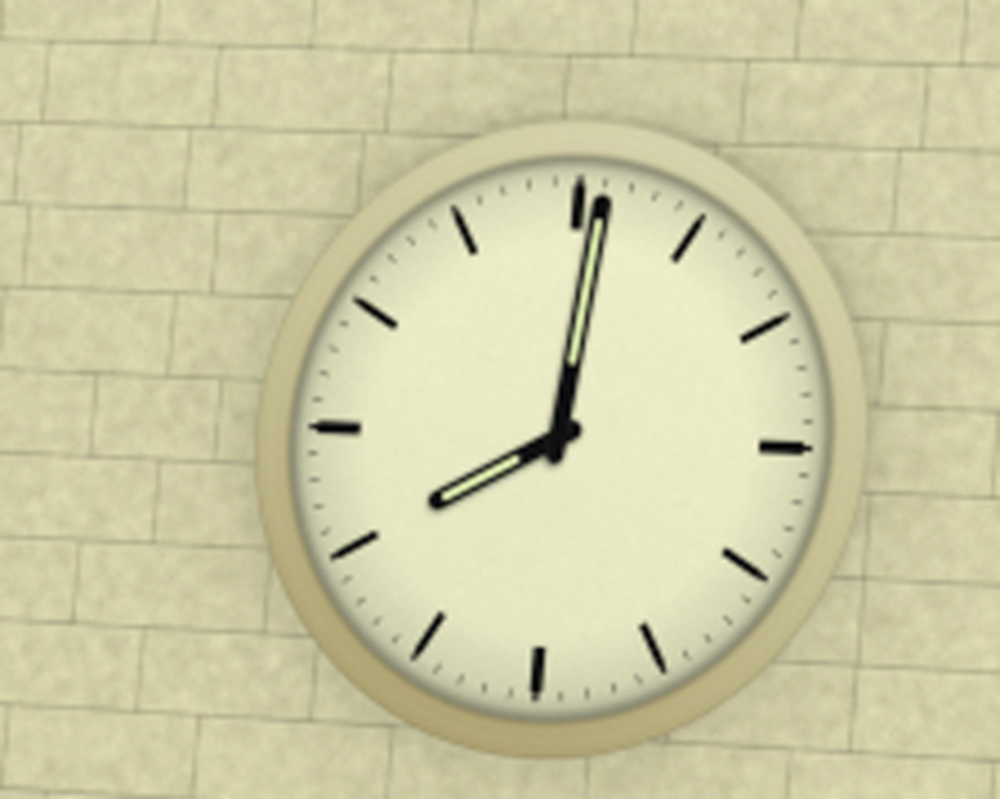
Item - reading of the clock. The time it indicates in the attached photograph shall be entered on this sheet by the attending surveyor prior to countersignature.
8:01
